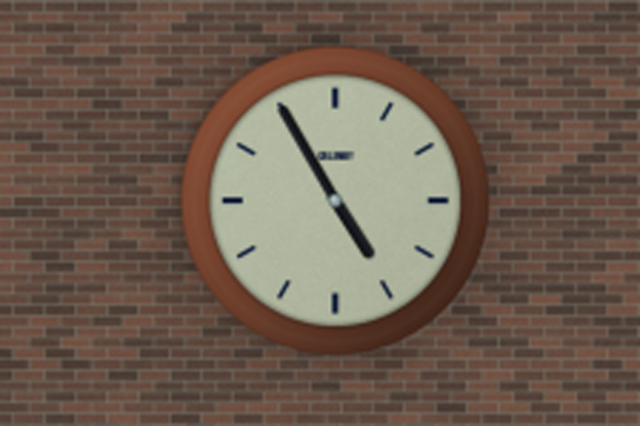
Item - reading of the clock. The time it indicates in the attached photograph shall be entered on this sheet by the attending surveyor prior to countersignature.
4:55
